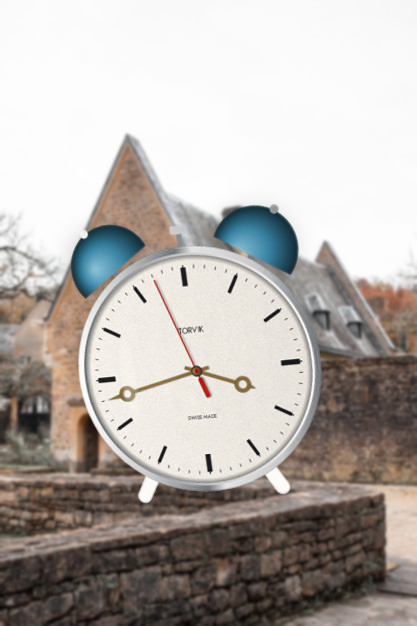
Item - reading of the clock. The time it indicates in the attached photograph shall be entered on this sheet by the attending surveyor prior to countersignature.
3:42:57
